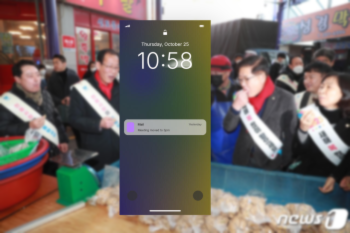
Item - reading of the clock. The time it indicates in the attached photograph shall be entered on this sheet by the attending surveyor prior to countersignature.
10:58
